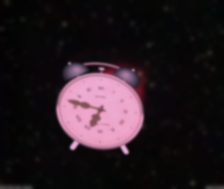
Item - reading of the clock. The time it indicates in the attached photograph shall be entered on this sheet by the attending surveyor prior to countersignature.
6:47
